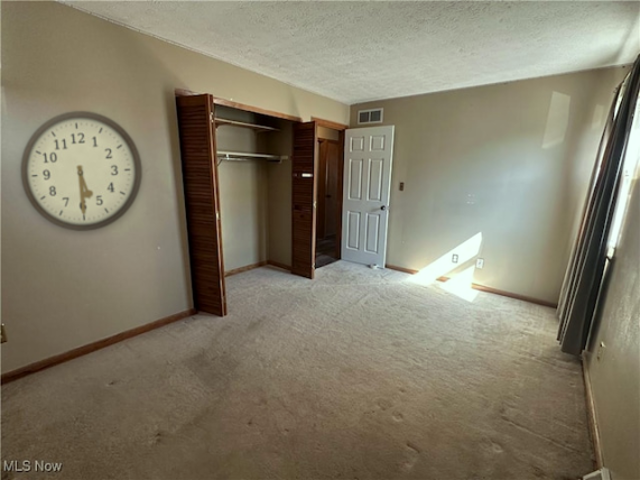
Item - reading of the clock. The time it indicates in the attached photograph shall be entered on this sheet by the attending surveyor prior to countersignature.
5:30
